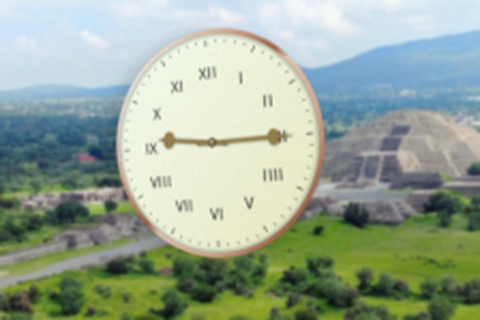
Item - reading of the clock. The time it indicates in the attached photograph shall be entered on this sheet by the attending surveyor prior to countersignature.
9:15
